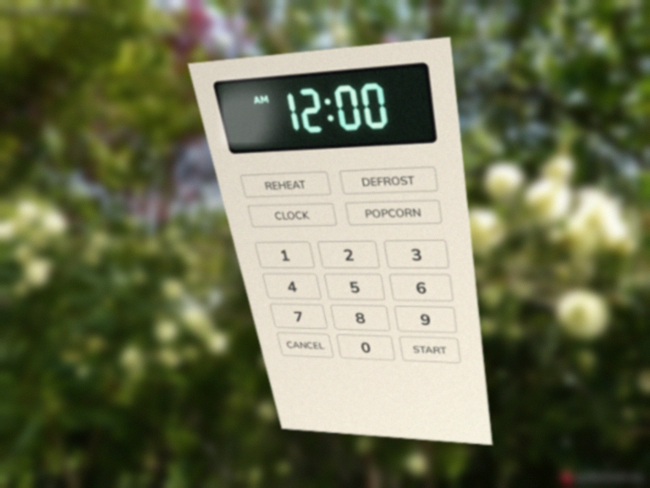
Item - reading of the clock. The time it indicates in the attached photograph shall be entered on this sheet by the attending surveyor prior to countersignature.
12:00
